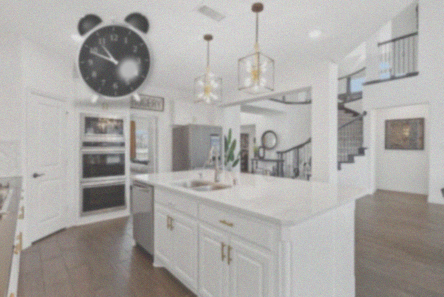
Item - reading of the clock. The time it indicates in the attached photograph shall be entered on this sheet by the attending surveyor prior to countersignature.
10:49
